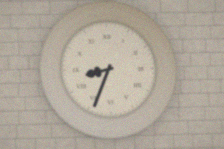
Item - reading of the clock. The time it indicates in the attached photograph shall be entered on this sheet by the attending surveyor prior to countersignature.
8:34
